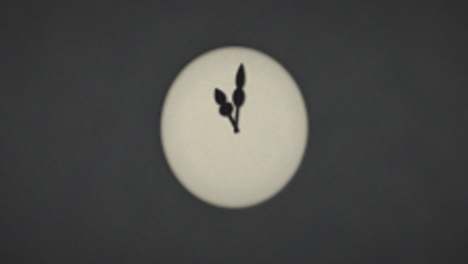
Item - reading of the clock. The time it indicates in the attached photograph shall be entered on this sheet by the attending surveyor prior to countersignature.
11:01
